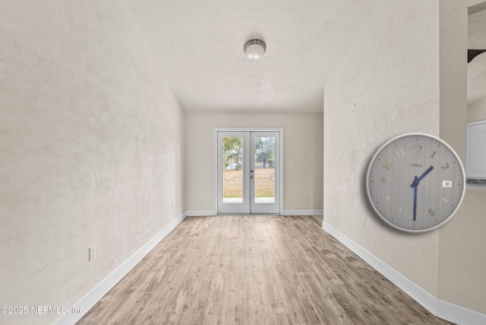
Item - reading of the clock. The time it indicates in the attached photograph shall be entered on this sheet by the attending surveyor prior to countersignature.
1:30
